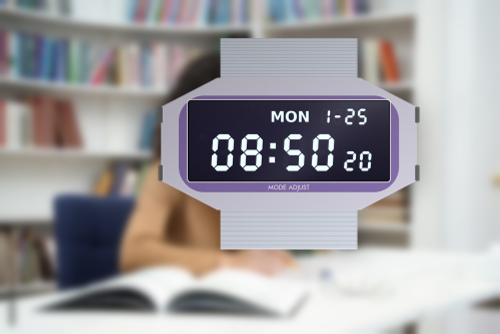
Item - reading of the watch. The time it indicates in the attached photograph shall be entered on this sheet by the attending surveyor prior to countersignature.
8:50:20
